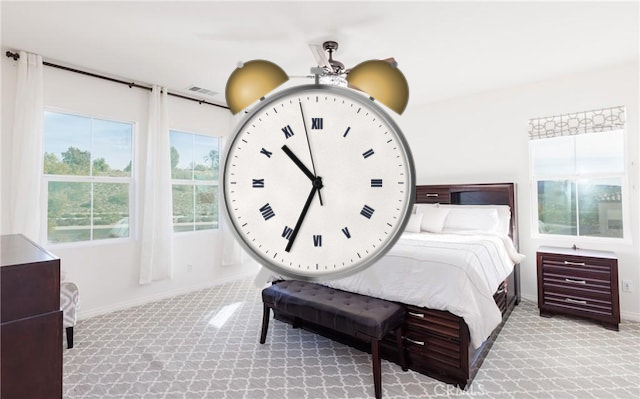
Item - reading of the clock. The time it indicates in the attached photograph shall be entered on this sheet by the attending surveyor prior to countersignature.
10:33:58
